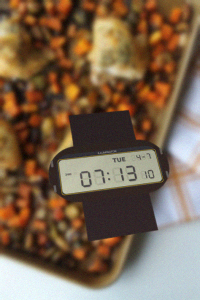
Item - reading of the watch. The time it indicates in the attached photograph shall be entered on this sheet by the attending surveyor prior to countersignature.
7:13:10
